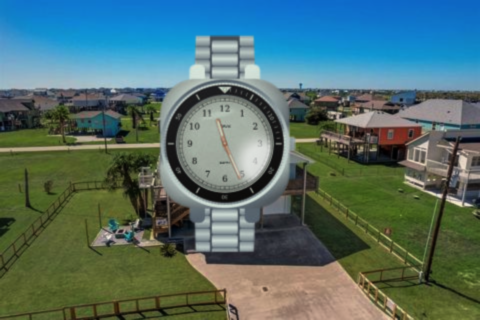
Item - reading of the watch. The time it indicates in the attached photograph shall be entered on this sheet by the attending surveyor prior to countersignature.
11:26
